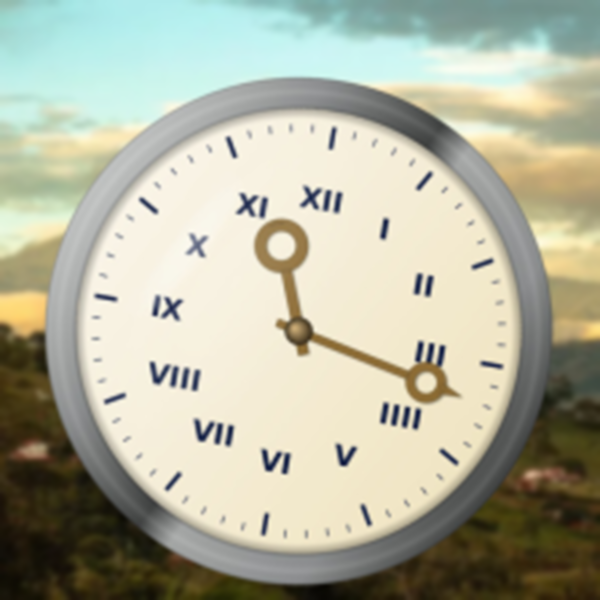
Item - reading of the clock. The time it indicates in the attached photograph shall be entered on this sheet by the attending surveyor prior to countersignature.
11:17
